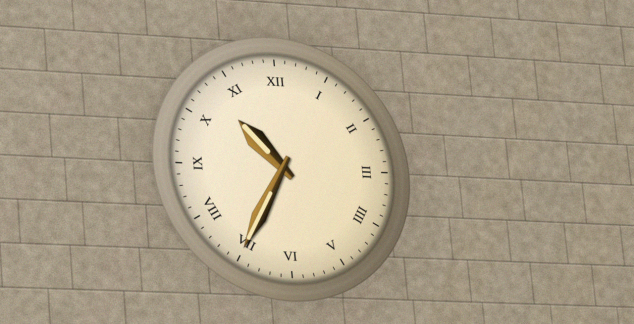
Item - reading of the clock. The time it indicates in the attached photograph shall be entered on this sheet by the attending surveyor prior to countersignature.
10:35
